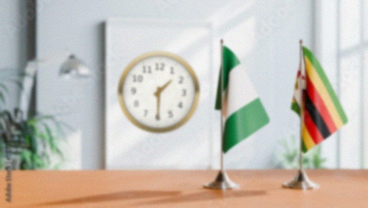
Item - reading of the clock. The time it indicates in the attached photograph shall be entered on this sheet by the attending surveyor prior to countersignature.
1:30
